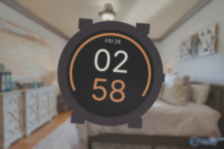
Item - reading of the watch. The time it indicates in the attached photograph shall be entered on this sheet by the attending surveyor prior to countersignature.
2:58
